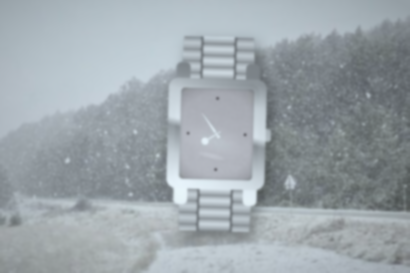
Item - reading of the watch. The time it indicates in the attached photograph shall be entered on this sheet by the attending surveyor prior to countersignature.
7:54
